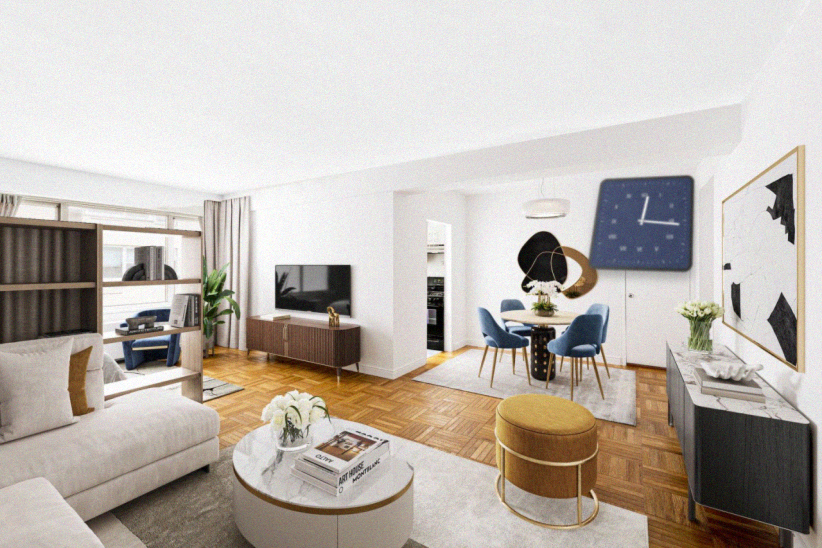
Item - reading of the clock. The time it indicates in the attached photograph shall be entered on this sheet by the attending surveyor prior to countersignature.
12:16
